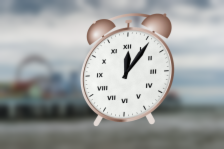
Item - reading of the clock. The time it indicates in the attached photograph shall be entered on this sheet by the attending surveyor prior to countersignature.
12:06
